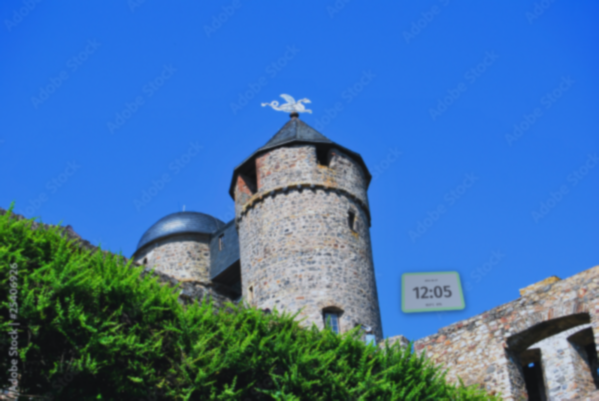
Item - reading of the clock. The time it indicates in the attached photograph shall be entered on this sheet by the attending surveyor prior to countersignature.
12:05
